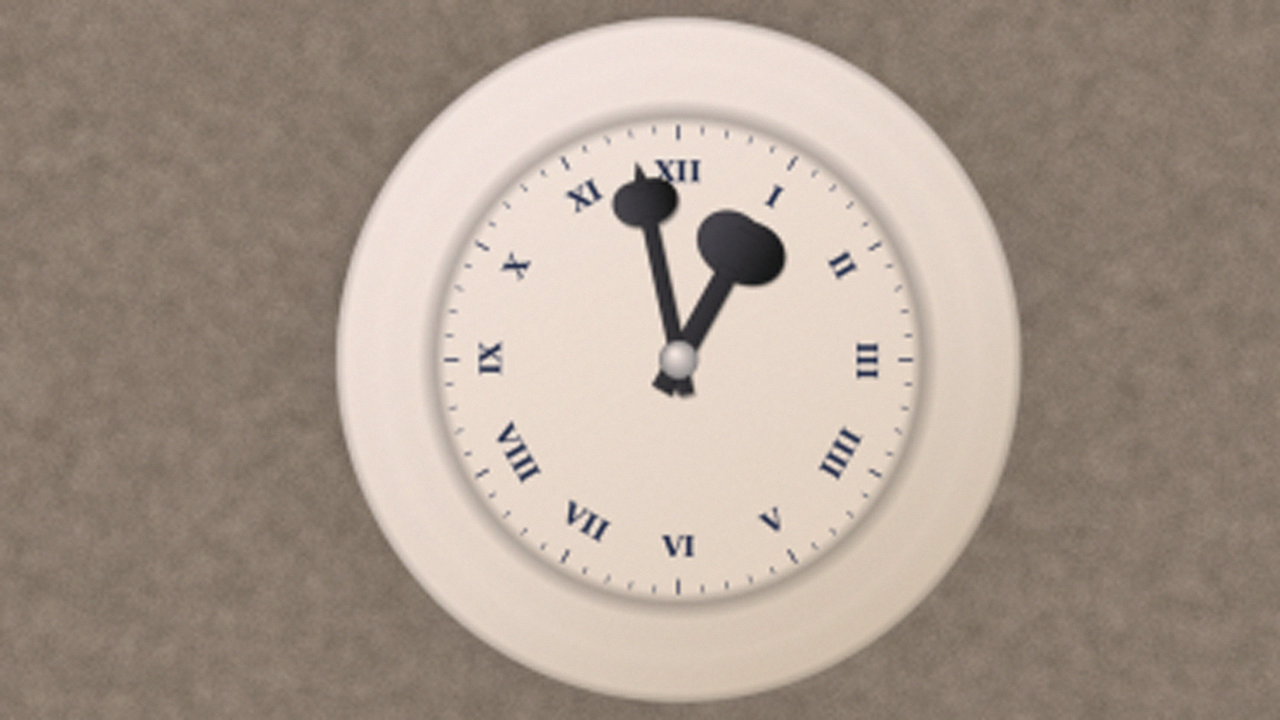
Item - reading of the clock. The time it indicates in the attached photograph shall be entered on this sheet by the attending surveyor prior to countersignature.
12:58
